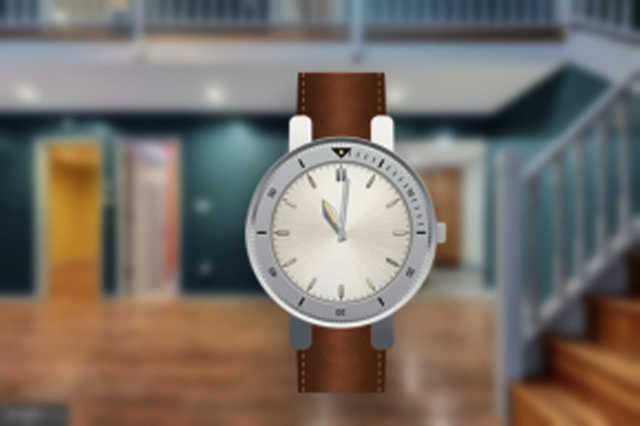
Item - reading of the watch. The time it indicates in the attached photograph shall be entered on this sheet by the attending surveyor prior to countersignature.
11:01
